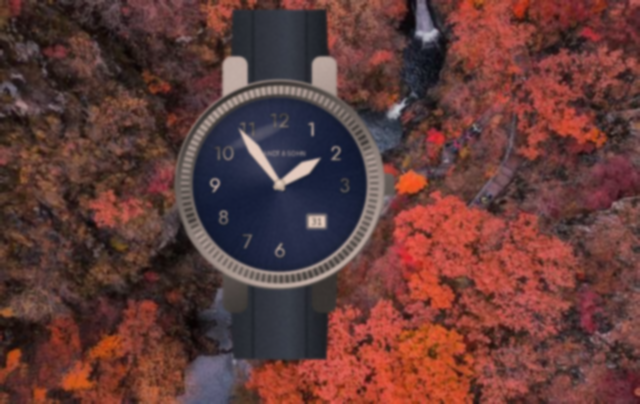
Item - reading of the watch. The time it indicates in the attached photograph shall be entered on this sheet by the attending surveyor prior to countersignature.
1:54
